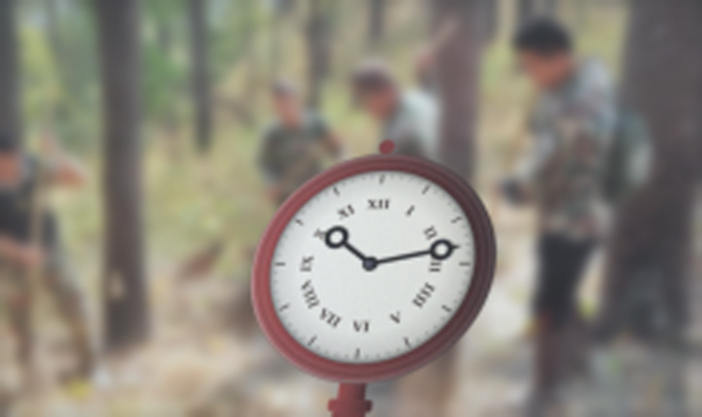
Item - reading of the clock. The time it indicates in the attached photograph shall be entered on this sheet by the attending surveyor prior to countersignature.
10:13
